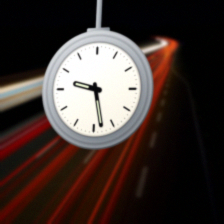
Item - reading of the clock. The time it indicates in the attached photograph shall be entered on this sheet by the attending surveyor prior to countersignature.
9:28
